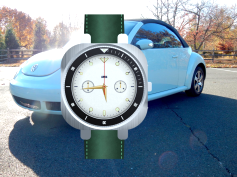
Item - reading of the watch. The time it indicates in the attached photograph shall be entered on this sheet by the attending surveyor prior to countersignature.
5:44
